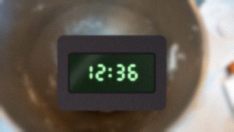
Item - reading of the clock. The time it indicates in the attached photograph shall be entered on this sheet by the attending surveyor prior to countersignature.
12:36
